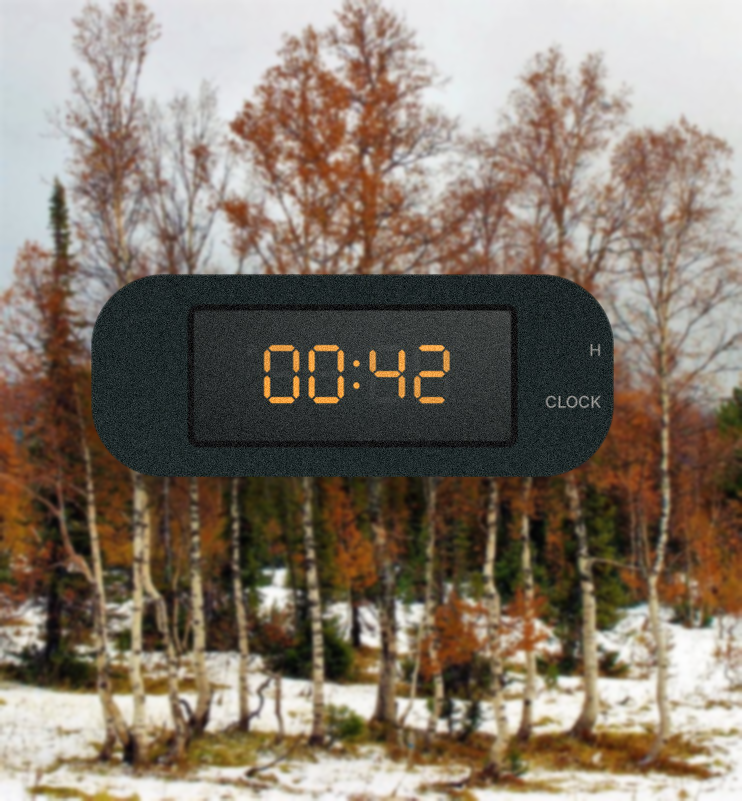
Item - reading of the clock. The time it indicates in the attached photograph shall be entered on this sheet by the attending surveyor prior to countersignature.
0:42
